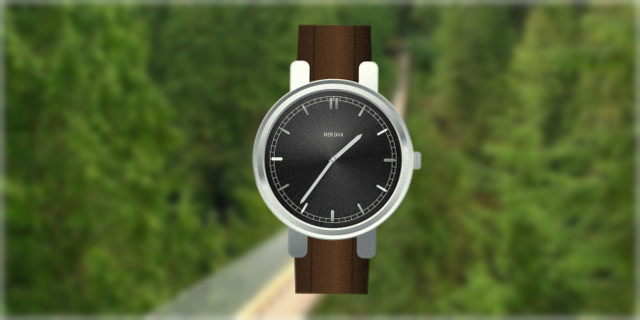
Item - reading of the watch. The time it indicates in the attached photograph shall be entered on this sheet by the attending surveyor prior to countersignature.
1:36
